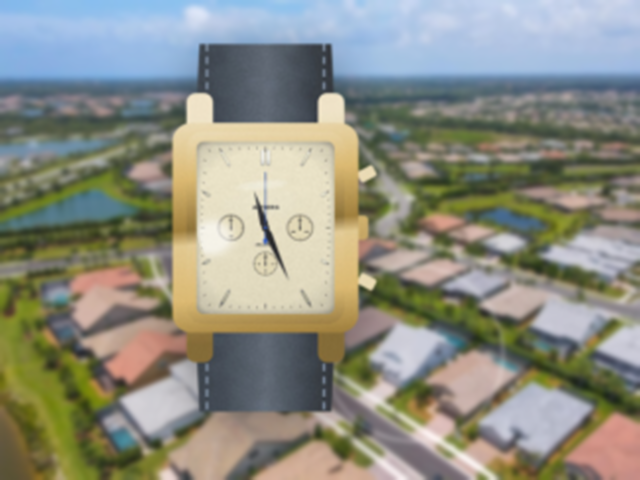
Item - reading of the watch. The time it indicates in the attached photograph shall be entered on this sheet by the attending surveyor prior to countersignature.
11:26
